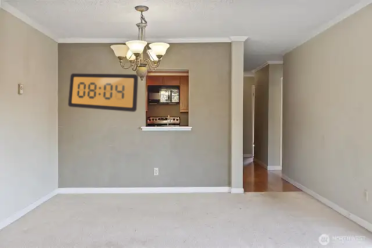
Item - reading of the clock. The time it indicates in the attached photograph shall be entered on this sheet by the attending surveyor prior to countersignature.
8:04
